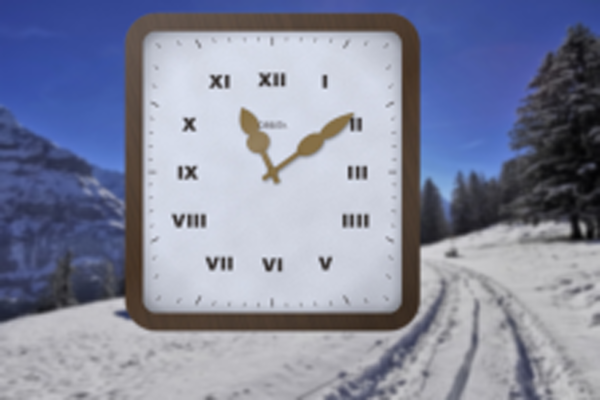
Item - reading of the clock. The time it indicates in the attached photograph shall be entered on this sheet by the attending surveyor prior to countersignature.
11:09
